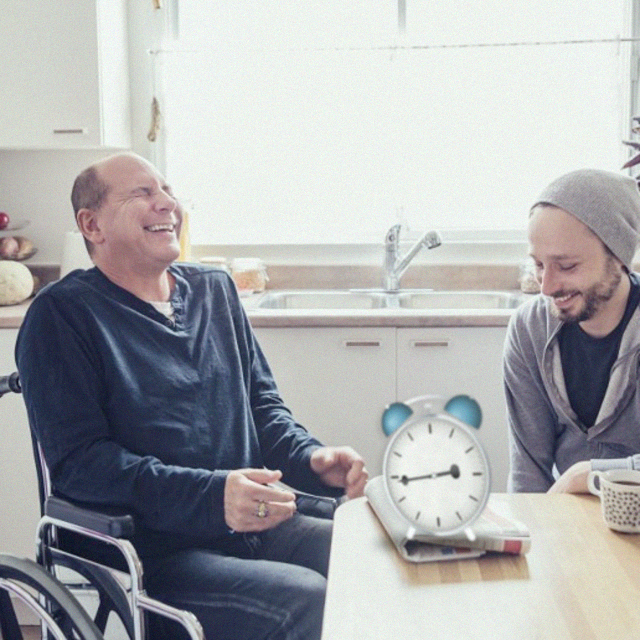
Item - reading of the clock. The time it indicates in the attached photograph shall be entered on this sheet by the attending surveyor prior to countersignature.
2:44
